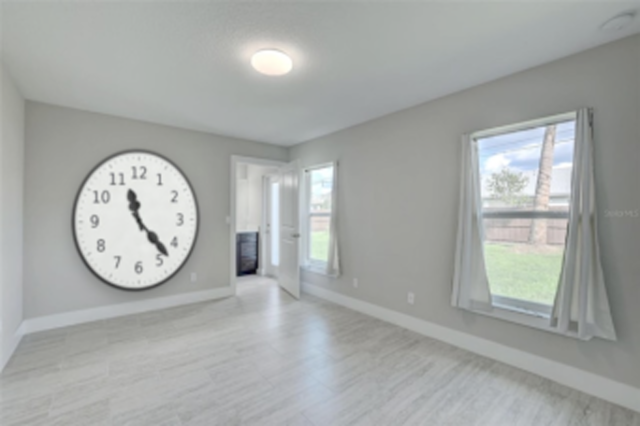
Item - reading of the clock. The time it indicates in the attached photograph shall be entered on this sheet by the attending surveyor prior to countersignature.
11:23
